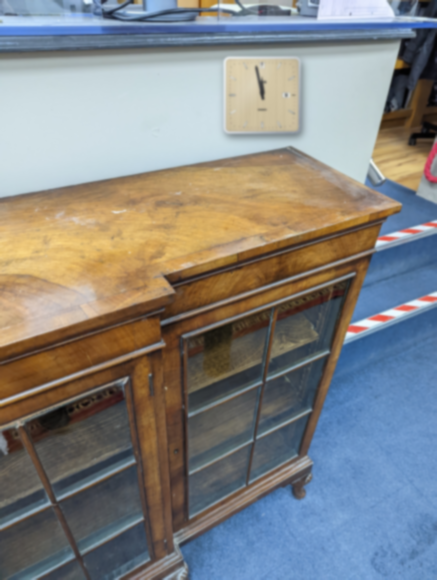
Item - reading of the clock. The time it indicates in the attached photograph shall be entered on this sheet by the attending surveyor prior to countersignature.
11:58
